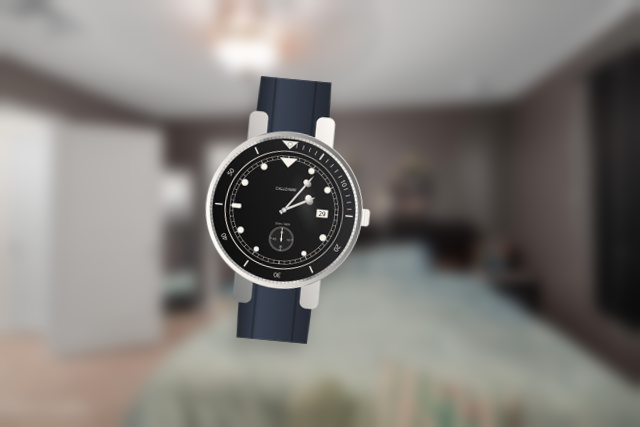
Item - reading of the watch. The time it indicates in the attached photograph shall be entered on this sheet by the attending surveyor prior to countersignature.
2:06
